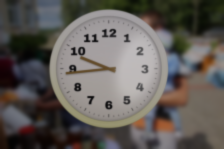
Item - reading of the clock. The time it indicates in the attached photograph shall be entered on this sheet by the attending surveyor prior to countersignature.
9:44
